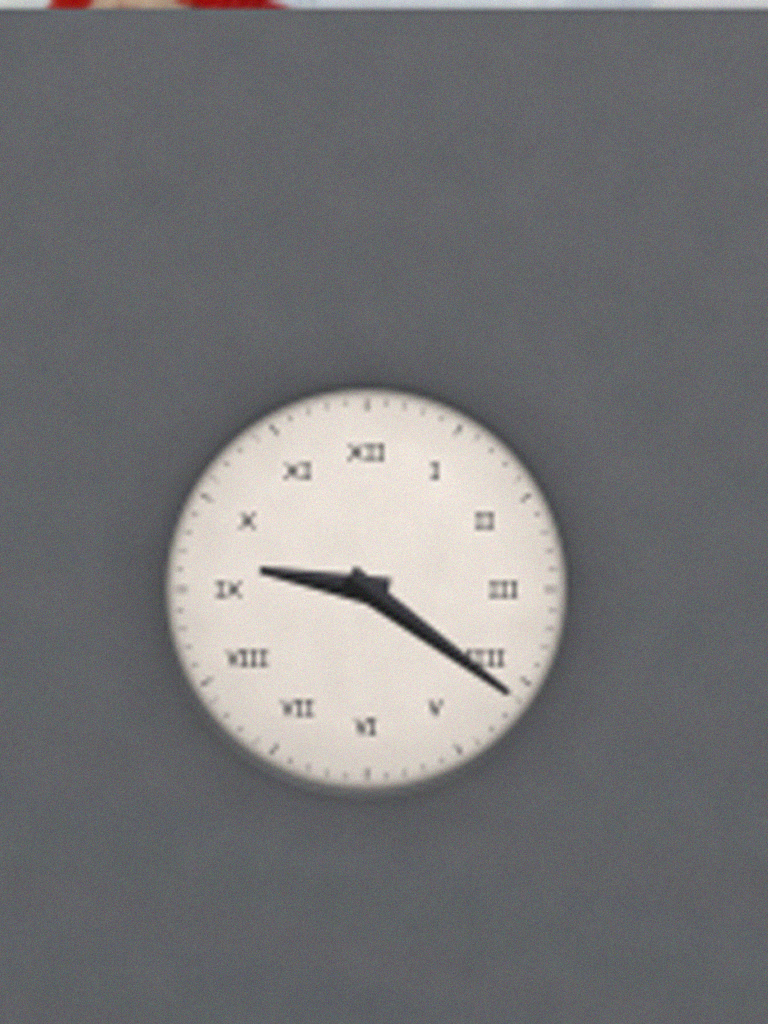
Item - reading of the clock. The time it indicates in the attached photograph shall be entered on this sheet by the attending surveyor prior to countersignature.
9:21
